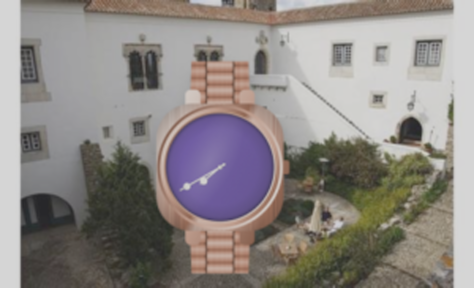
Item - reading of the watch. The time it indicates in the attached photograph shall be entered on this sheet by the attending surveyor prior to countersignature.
7:40
